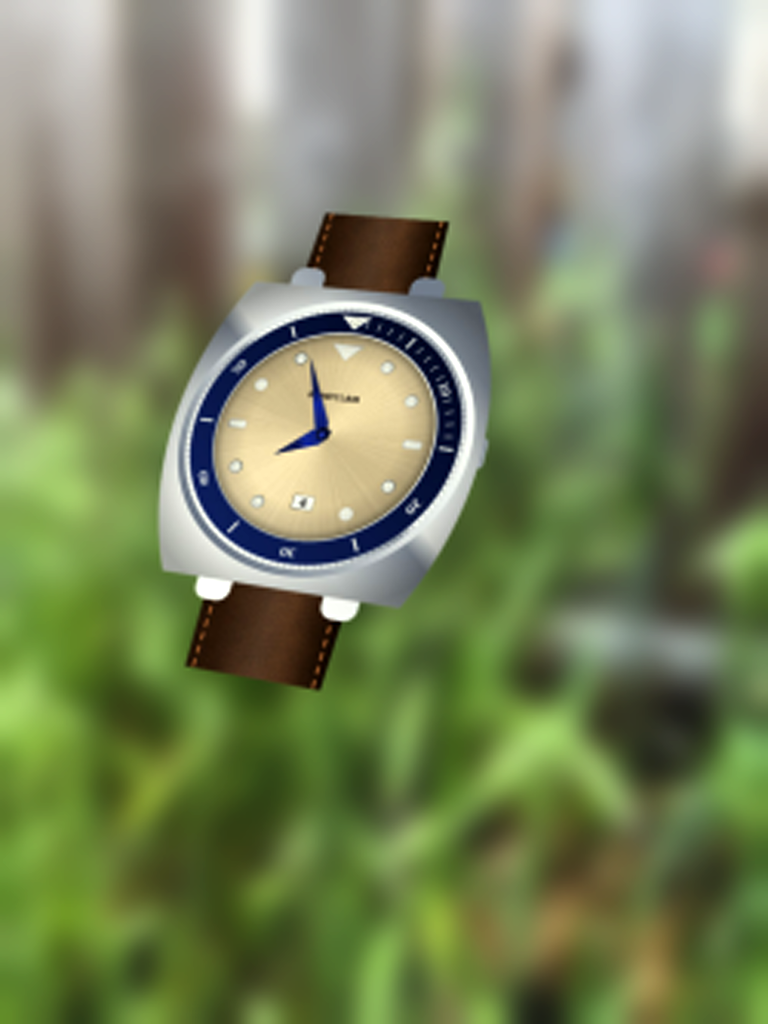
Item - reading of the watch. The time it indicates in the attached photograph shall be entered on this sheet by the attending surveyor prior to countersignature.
7:56
